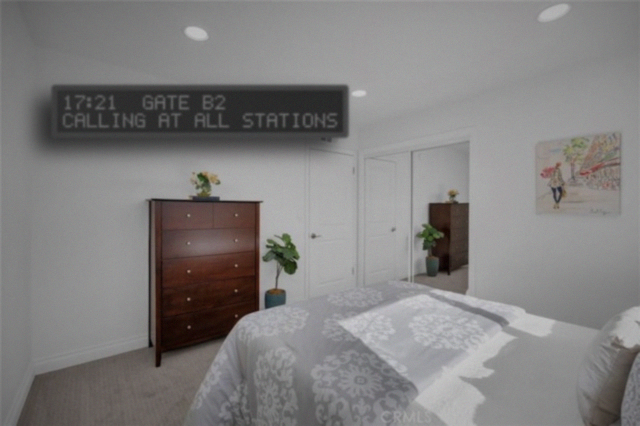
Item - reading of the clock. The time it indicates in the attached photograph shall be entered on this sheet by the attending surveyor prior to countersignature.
17:21
